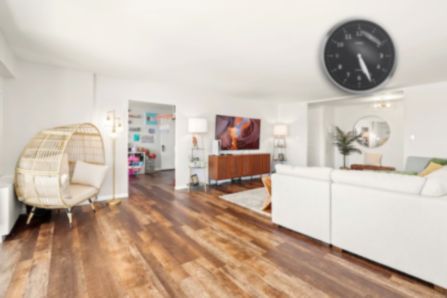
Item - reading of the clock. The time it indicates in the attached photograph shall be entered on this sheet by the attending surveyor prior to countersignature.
5:26
